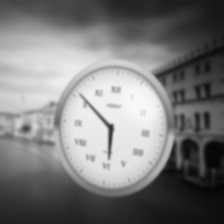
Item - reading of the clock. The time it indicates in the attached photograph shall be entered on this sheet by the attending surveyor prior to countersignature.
5:51
